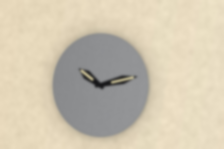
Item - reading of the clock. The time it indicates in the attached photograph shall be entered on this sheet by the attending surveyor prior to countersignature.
10:13
